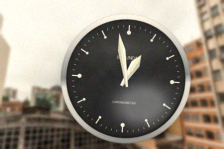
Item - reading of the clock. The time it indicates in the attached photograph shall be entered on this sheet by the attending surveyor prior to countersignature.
12:58
